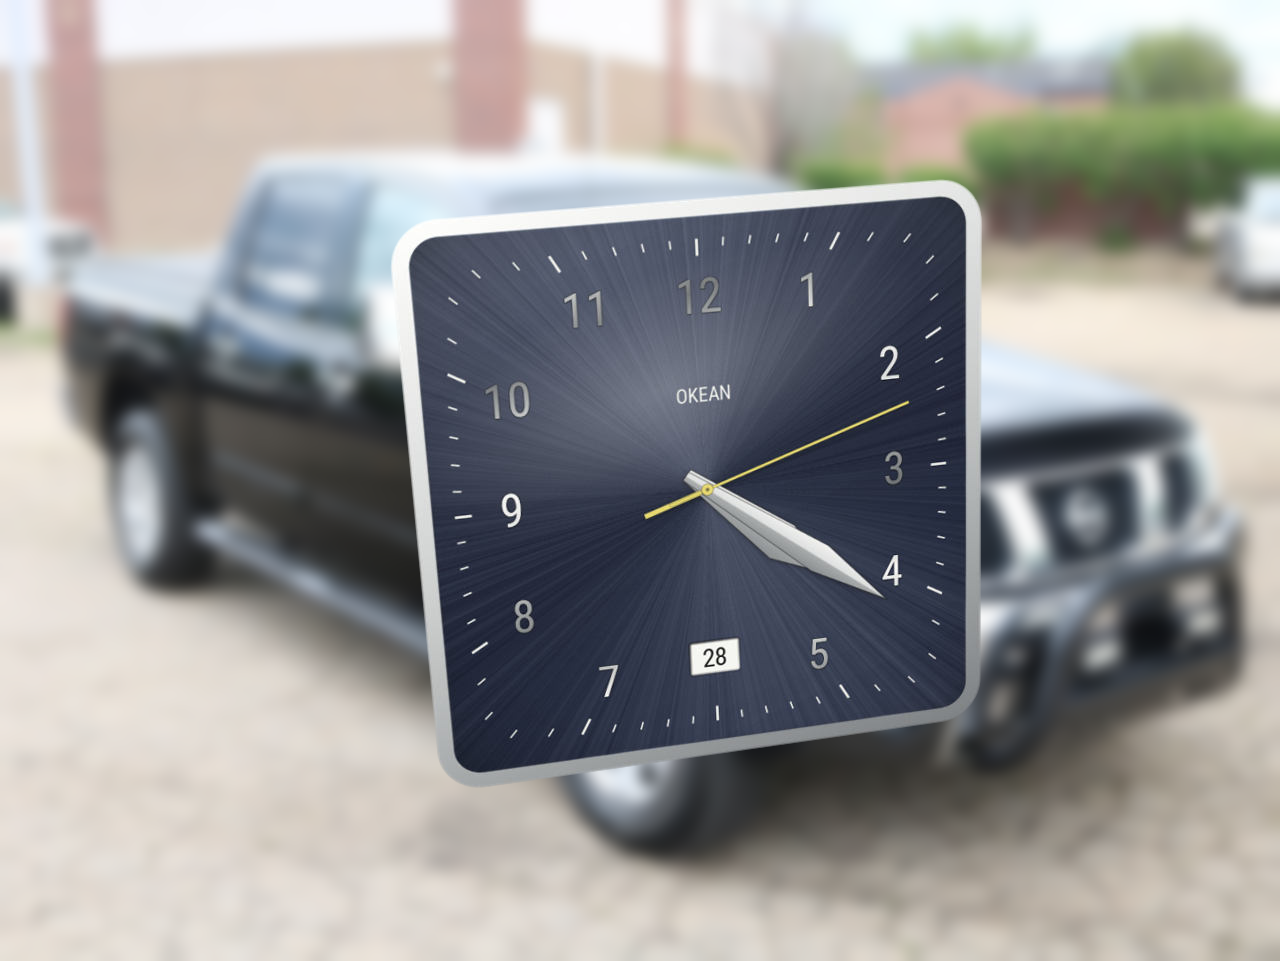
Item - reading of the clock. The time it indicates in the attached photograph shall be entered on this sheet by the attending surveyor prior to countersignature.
4:21:12
